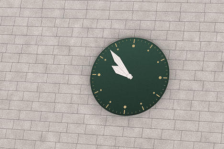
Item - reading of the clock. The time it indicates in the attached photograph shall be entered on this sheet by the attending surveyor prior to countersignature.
9:53
